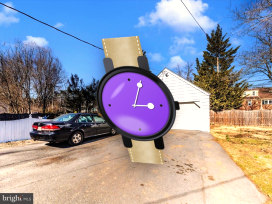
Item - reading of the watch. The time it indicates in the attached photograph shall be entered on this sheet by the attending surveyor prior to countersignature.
3:04
